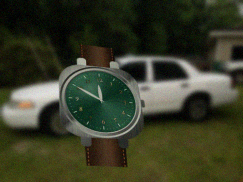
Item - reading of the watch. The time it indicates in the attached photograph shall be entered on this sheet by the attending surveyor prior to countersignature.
11:50
